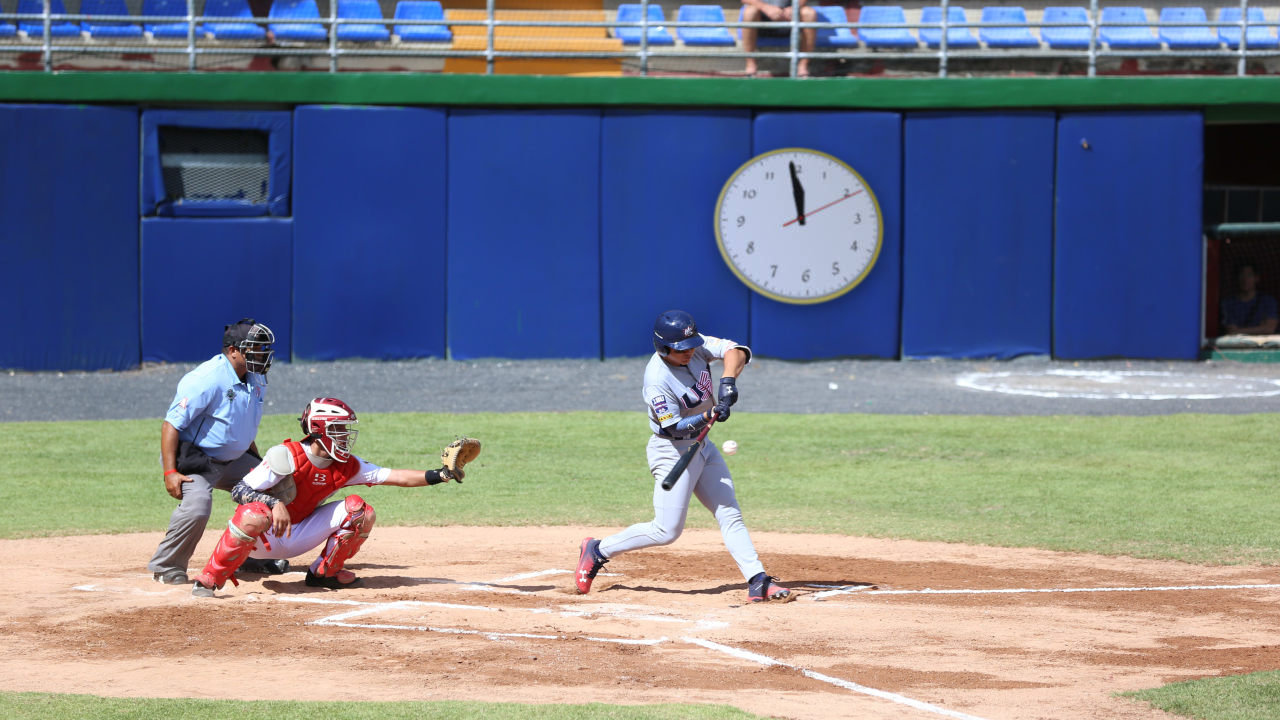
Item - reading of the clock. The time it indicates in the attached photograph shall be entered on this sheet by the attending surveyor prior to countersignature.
11:59:11
